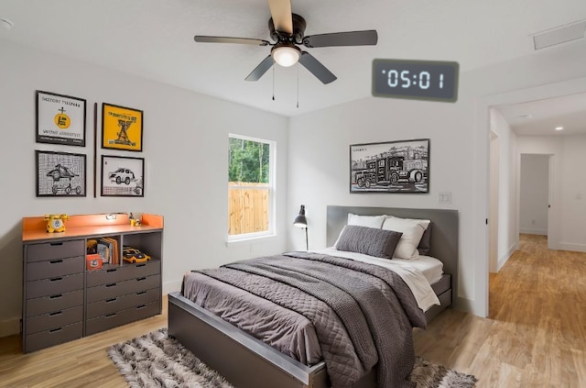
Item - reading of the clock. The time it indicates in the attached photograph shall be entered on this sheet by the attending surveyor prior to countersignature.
5:01
